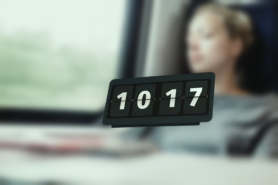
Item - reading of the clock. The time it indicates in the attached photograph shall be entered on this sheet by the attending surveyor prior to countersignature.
10:17
